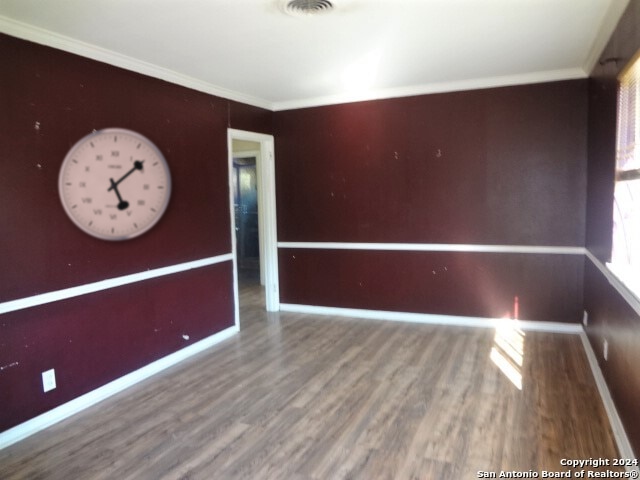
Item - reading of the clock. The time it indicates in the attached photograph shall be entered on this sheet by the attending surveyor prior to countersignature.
5:08
